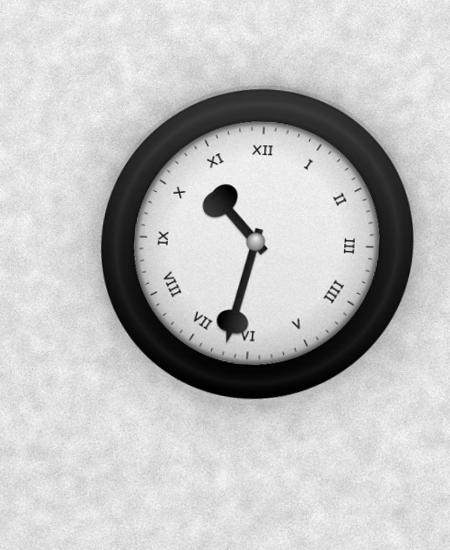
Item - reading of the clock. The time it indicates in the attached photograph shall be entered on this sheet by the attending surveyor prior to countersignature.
10:32
